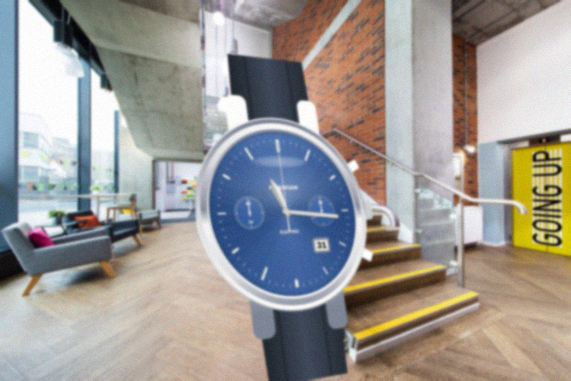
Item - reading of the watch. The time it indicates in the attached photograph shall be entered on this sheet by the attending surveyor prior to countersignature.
11:16
